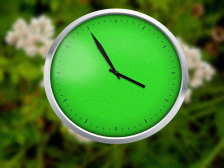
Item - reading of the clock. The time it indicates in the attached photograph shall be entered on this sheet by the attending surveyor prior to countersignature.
3:55
